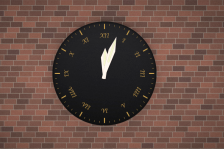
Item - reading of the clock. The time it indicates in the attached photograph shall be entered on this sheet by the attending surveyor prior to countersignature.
12:03
